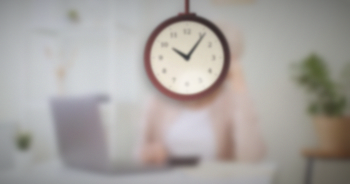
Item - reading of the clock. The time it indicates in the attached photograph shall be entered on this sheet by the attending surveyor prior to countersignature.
10:06
